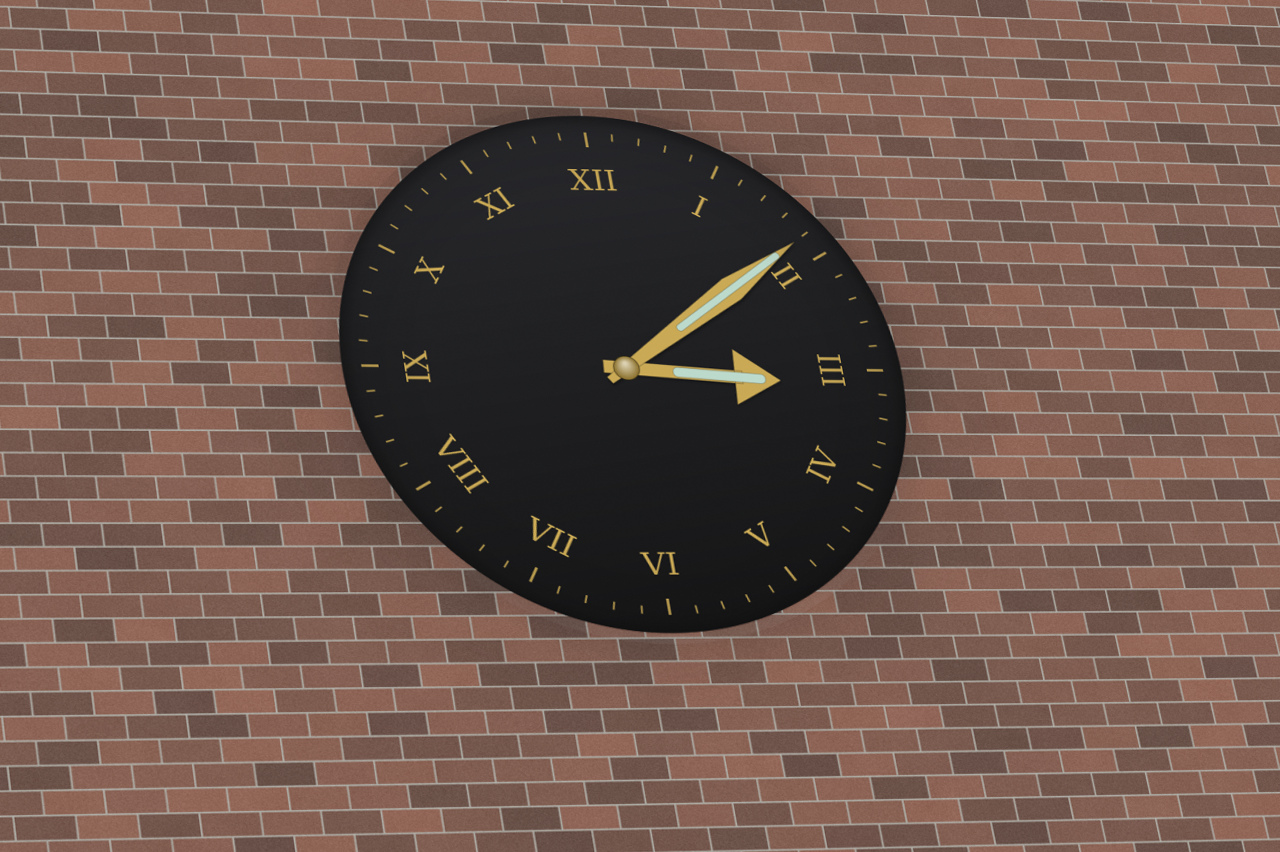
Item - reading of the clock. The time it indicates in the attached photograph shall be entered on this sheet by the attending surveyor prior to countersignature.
3:09
